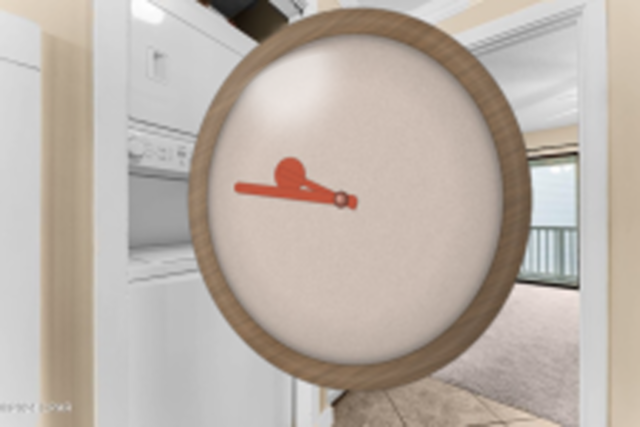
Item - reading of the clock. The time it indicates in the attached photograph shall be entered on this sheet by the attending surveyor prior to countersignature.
9:46
